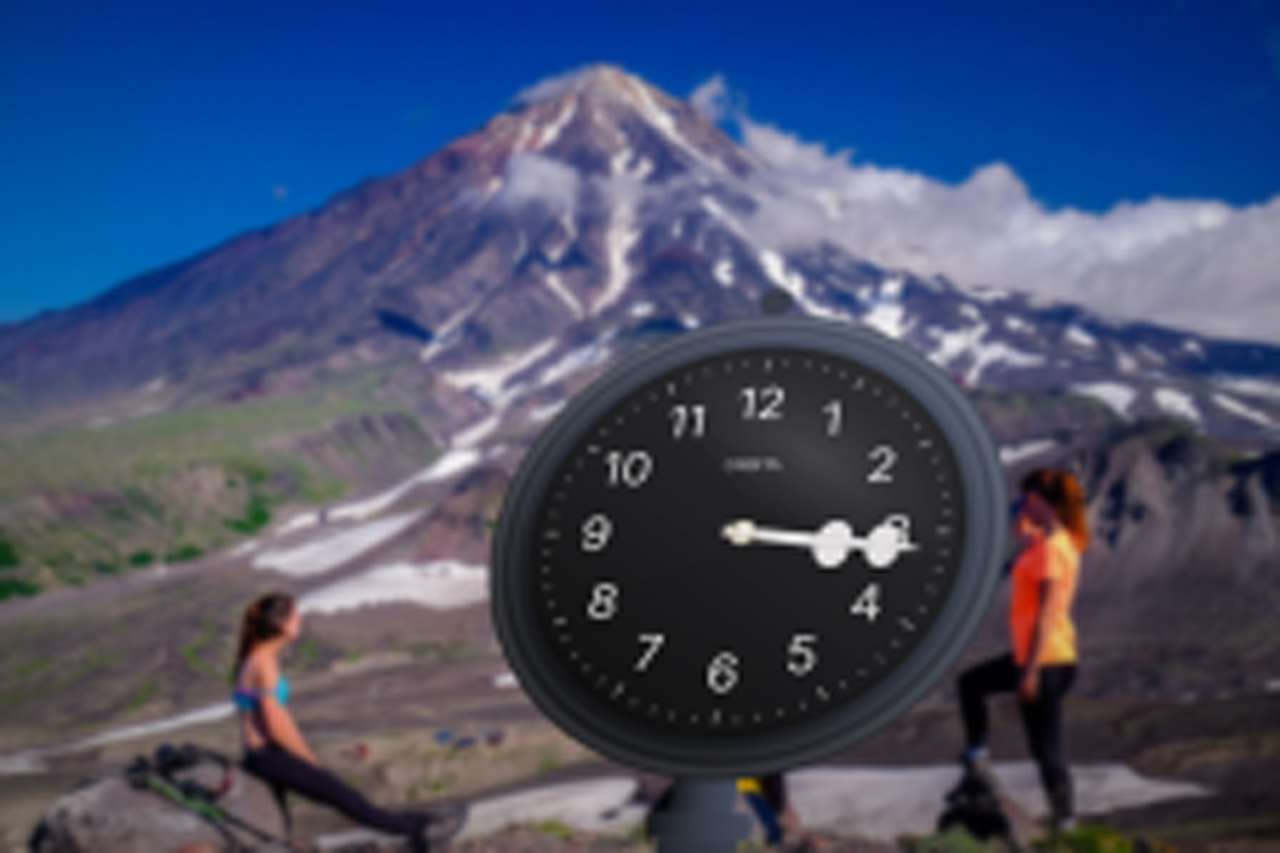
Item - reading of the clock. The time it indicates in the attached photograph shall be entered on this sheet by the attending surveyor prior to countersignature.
3:16
